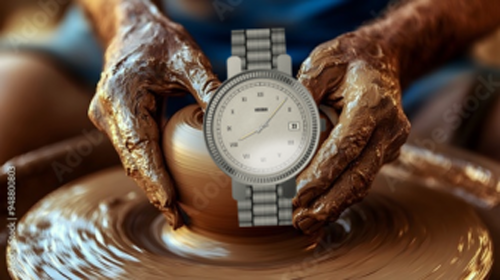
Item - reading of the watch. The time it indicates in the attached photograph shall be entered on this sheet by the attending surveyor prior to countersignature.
8:07
